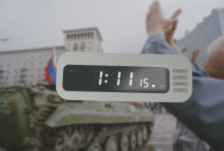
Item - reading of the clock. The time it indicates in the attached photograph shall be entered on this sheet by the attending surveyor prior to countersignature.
1:11:15
